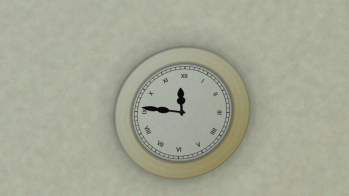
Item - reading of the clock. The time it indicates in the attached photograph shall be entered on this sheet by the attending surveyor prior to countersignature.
11:46
